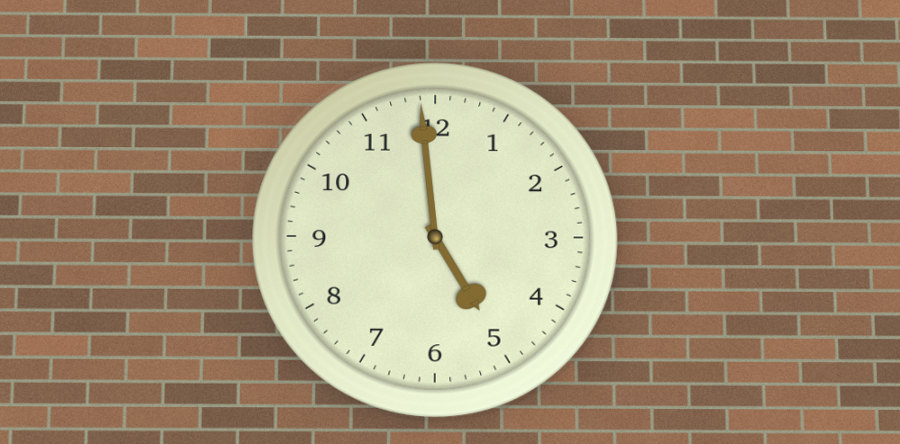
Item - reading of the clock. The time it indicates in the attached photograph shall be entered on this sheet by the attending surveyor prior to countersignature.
4:59
